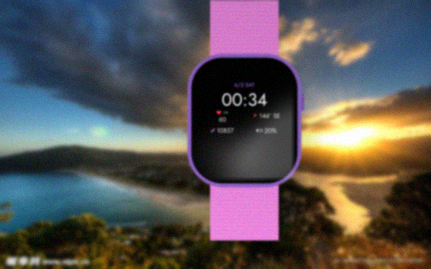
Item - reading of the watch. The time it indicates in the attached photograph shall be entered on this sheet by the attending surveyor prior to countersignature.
0:34
